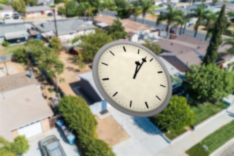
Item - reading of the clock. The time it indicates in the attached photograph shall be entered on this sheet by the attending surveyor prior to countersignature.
1:08
